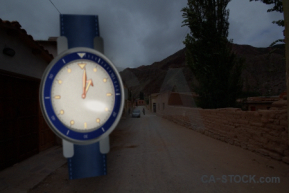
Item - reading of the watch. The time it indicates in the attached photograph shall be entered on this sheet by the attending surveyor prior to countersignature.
1:01
